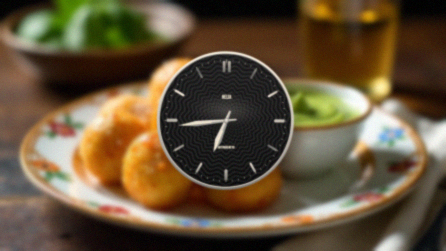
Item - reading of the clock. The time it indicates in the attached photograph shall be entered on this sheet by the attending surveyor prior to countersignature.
6:44
